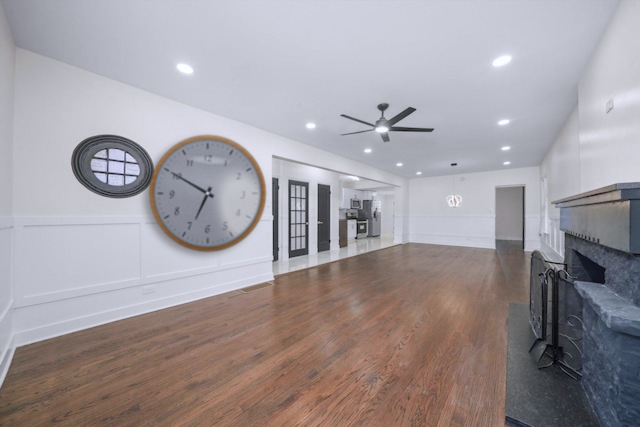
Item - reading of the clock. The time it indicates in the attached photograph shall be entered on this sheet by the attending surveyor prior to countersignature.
6:50
